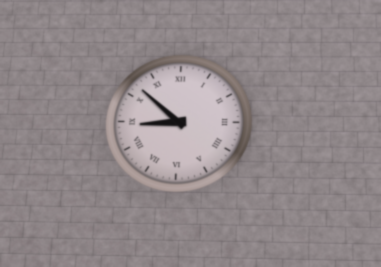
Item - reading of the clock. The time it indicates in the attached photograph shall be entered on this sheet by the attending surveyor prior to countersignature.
8:52
